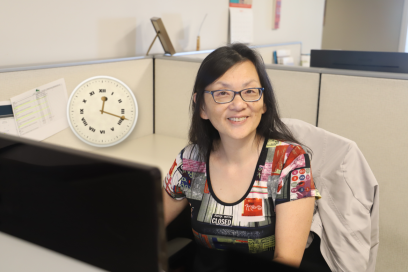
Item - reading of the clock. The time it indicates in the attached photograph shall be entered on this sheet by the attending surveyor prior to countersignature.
12:18
